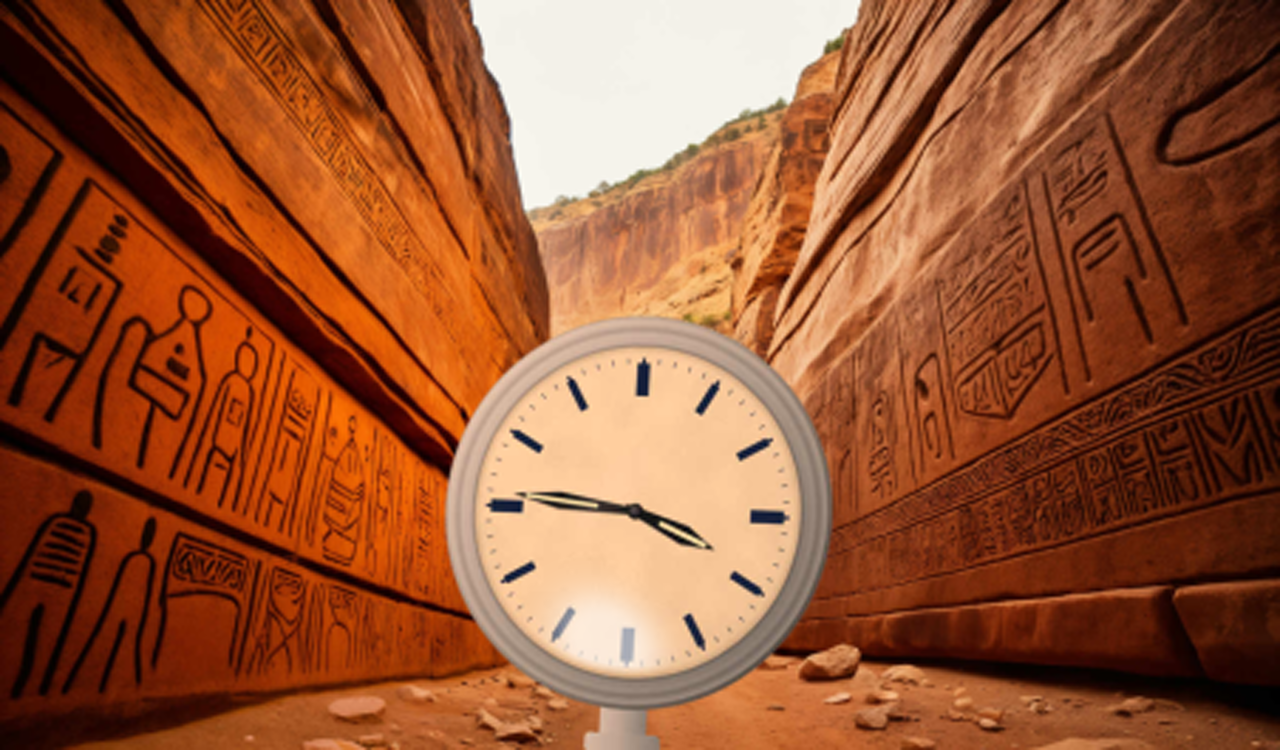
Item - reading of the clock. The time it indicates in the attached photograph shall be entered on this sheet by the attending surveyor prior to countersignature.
3:46
